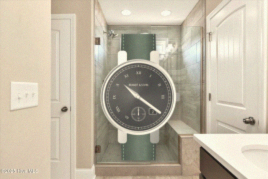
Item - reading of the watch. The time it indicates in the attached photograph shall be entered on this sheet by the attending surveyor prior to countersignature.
10:21
